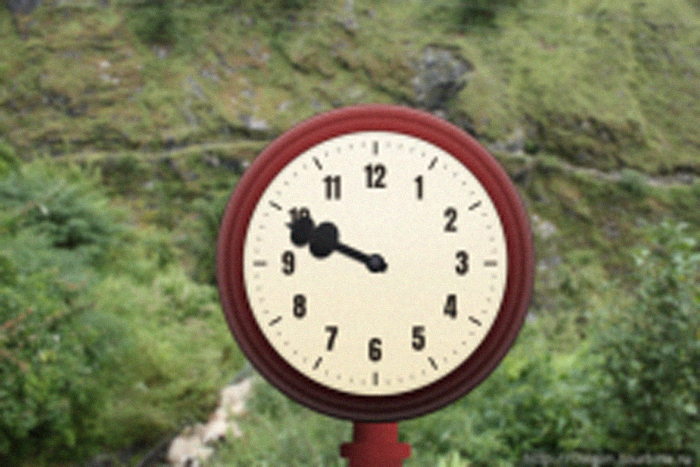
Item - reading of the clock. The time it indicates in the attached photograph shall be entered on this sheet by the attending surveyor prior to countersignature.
9:49
